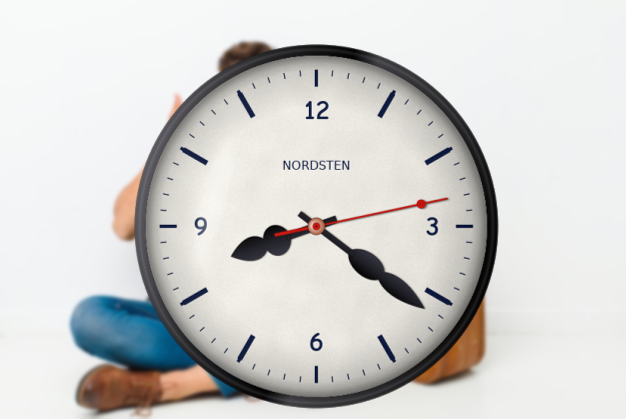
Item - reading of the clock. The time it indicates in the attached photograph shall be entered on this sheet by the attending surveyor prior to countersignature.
8:21:13
